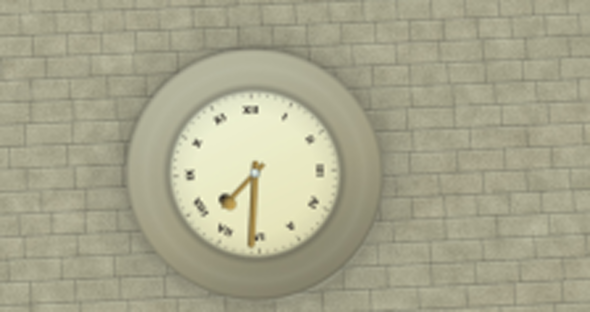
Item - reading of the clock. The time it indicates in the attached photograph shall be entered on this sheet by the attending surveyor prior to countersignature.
7:31
